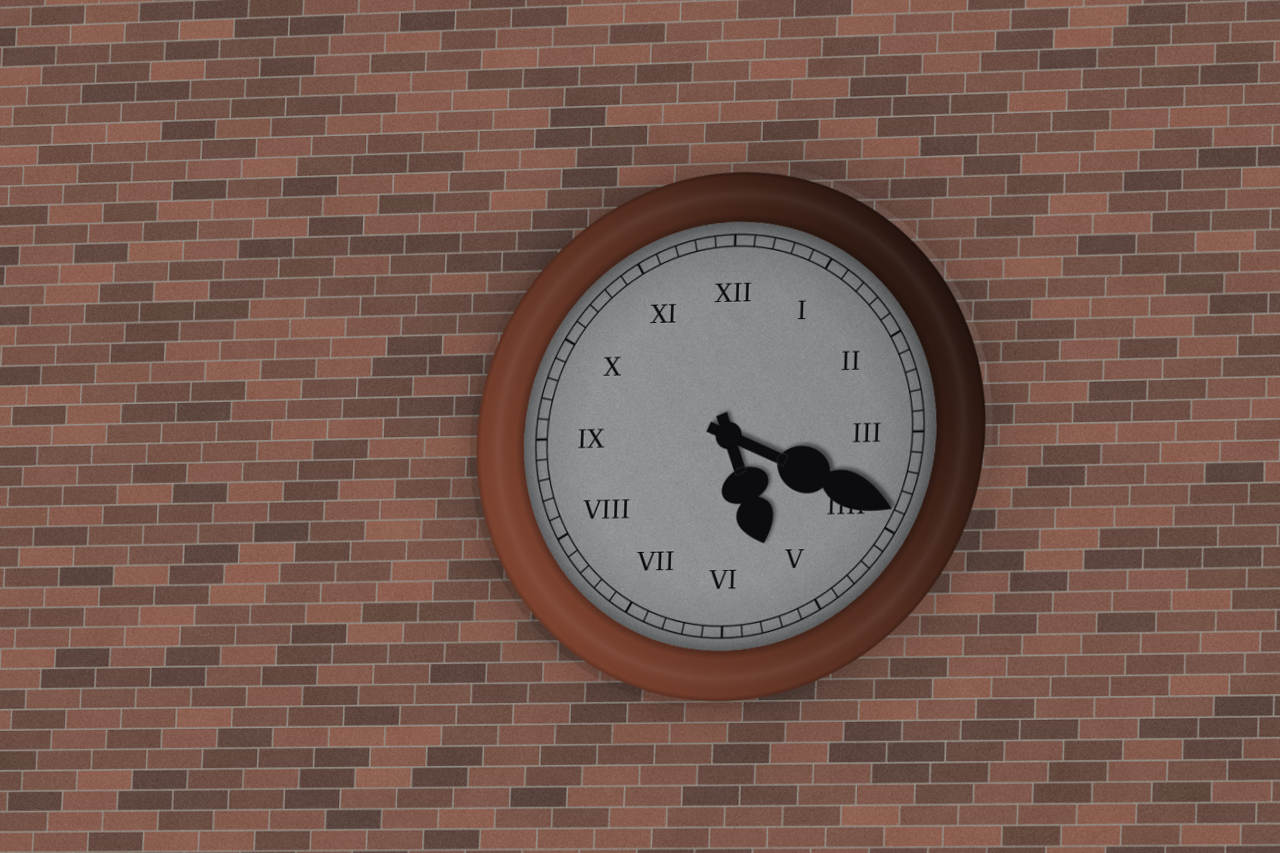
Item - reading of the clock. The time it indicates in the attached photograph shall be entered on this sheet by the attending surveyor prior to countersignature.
5:19
